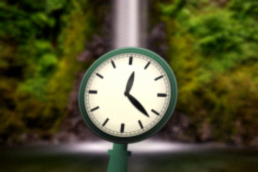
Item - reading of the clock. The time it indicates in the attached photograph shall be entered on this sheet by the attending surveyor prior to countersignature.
12:22
